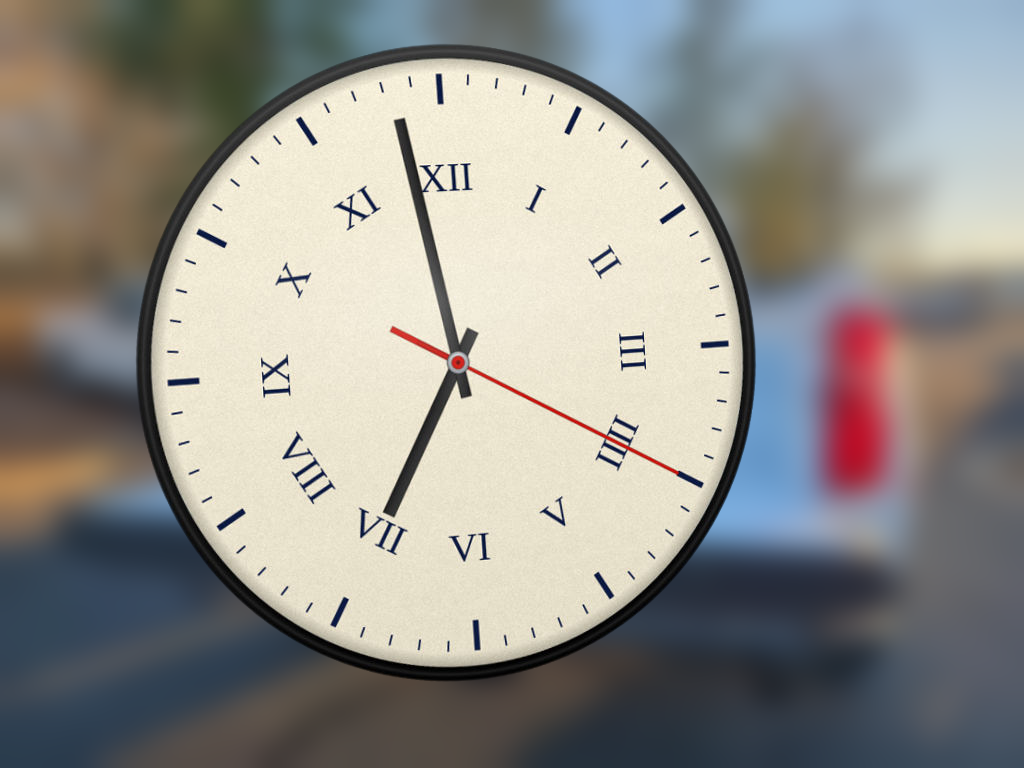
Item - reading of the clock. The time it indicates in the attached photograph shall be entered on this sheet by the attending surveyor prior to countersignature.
6:58:20
